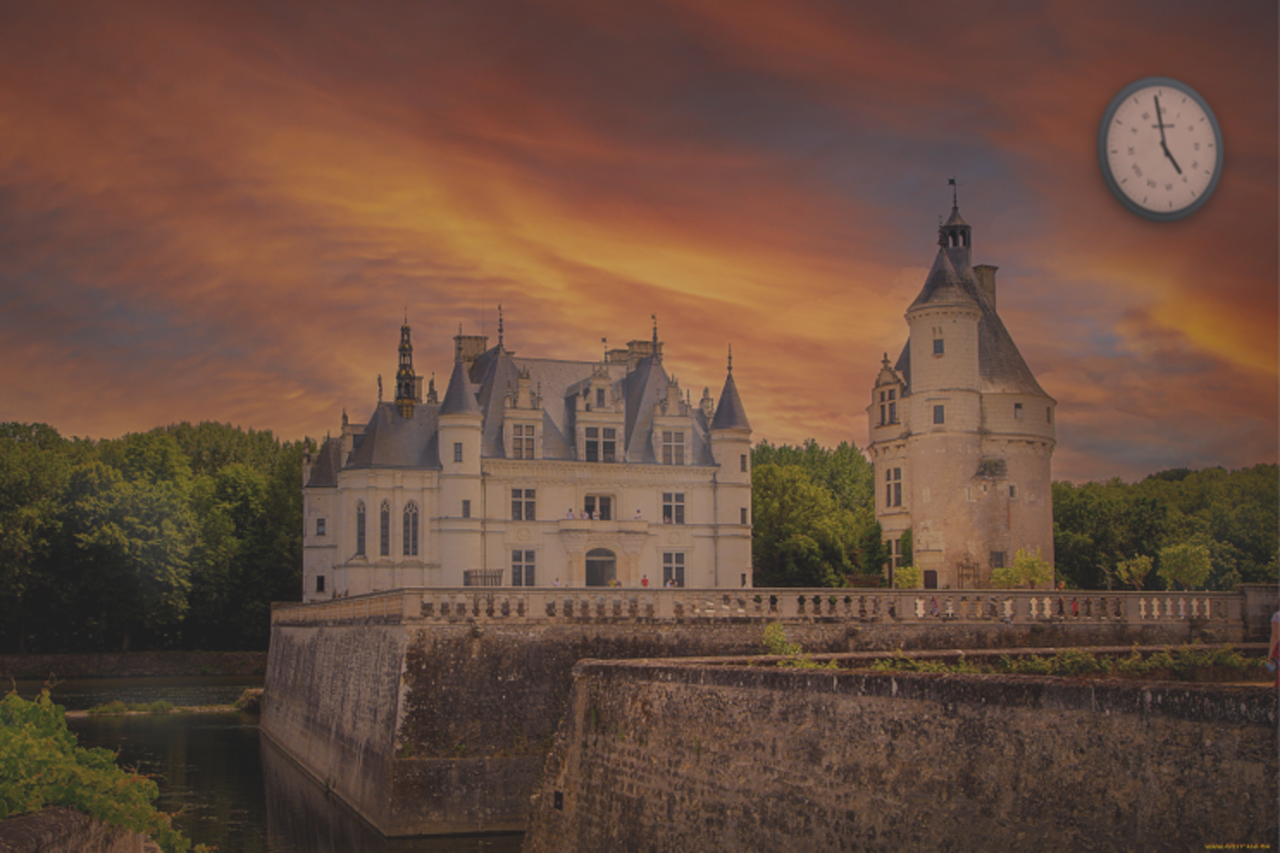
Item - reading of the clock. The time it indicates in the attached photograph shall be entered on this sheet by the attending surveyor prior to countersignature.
4:59
